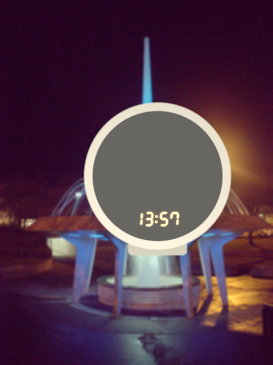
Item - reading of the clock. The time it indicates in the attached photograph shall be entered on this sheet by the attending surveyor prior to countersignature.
13:57
